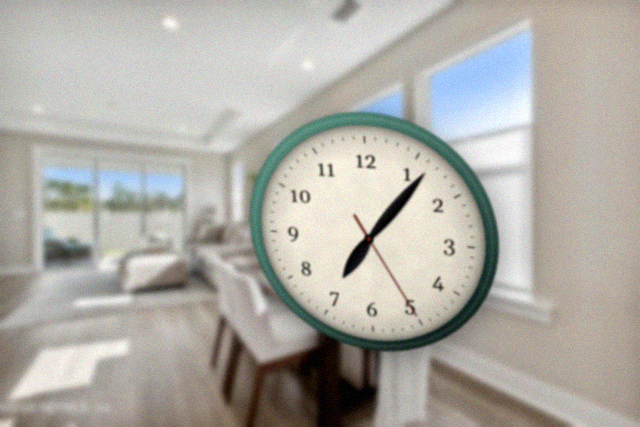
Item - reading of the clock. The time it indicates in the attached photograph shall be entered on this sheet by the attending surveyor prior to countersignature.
7:06:25
